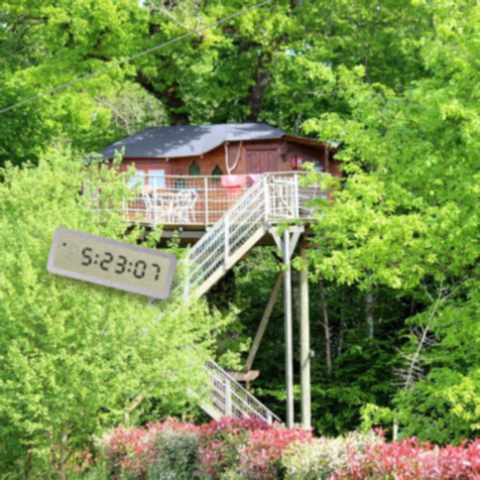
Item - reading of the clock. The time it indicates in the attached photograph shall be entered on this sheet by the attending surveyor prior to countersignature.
5:23:07
